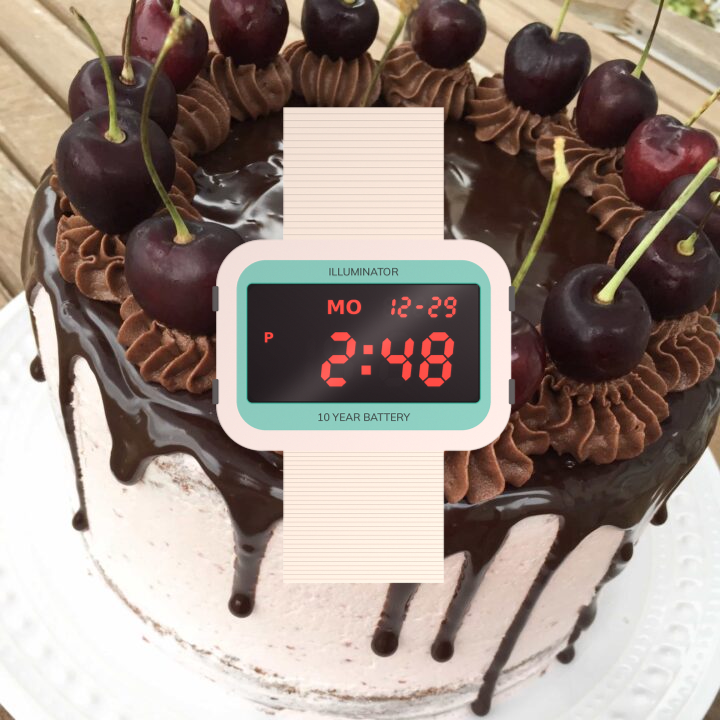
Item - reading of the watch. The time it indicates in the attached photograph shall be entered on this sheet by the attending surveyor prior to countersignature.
2:48
